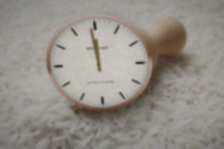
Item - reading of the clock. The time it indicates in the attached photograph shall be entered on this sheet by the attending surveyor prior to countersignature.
11:59
